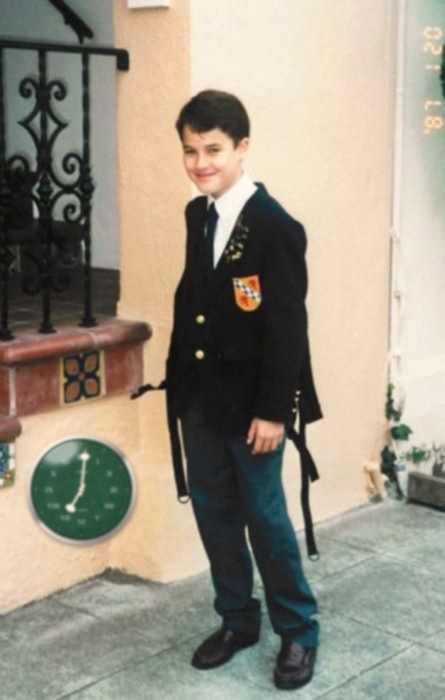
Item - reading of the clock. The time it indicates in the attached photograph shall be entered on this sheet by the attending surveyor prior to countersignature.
7:01
